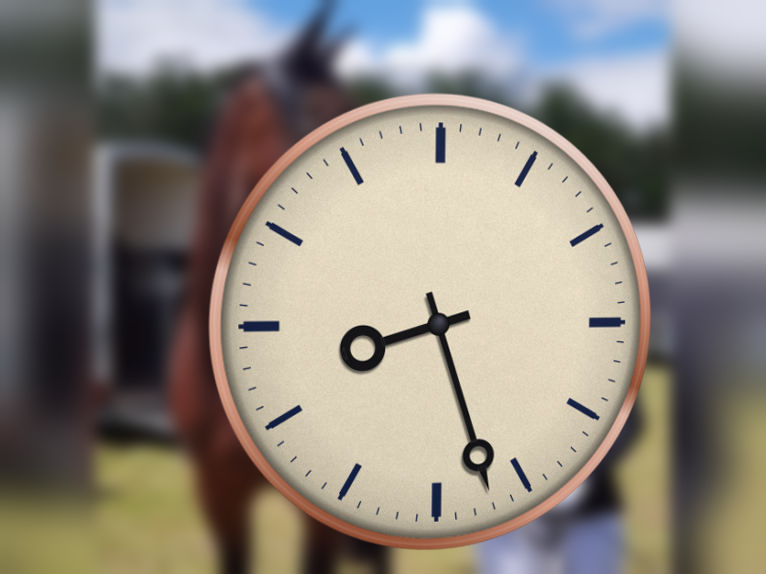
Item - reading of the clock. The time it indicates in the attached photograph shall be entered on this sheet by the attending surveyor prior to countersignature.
8:27
